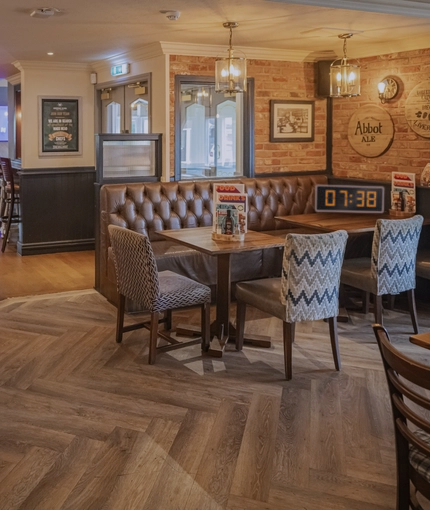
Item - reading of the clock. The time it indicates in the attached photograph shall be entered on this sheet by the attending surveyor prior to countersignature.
7:38
